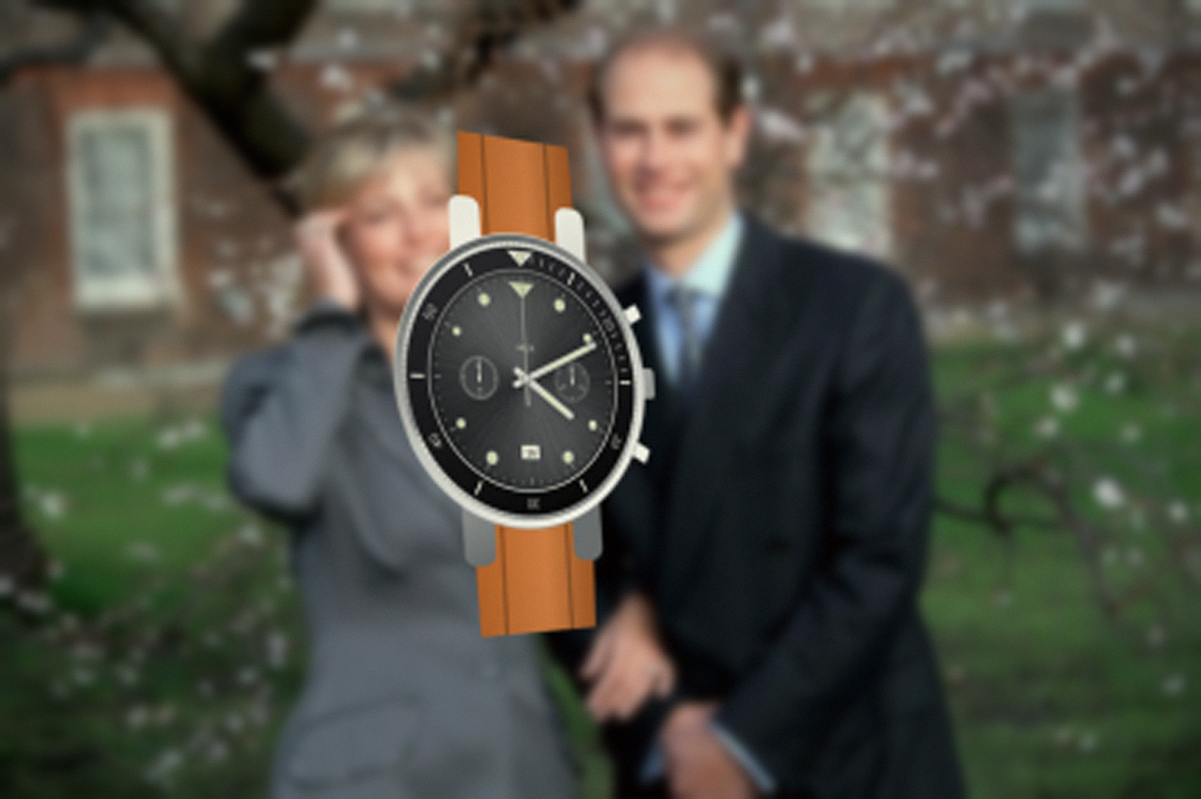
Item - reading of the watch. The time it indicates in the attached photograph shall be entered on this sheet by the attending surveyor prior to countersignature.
4:11
